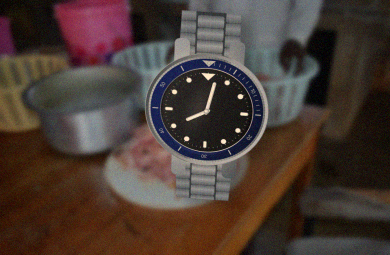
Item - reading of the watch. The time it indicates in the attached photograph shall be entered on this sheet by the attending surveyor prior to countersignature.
8:02
